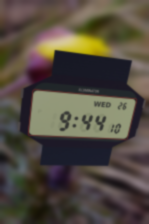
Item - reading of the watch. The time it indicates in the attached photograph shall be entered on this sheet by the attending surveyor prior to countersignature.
9:44:10
